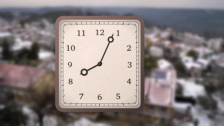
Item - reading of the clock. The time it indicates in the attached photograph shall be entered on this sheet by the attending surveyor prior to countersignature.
8:04
